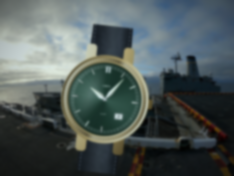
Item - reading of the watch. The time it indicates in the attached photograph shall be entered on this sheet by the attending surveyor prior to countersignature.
10:06
